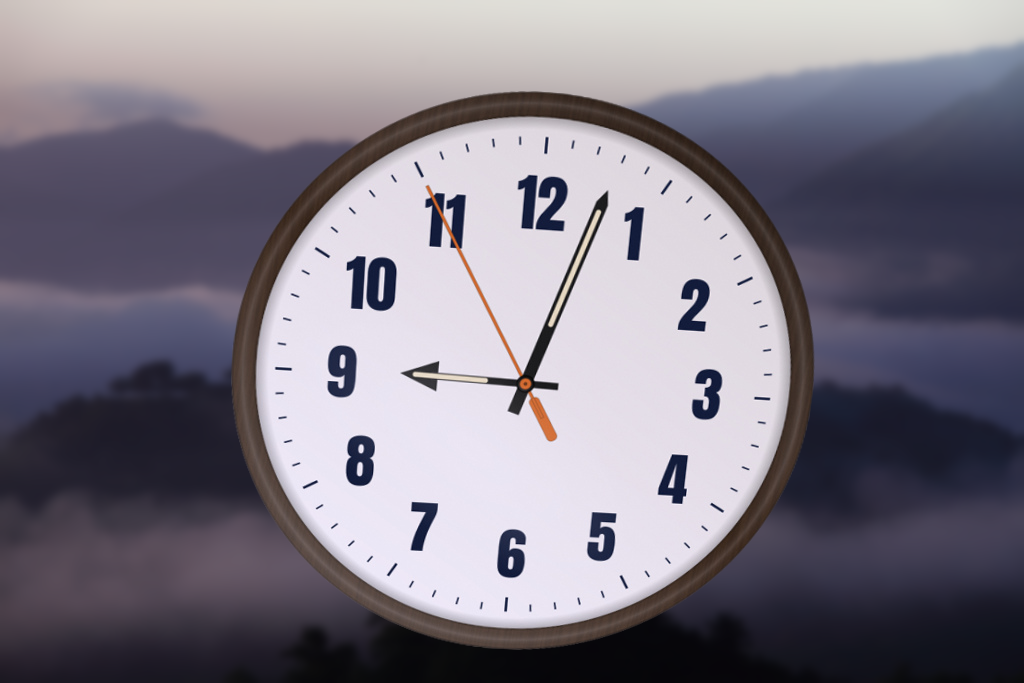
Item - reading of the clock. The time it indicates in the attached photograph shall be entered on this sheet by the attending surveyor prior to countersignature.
9:02:55
